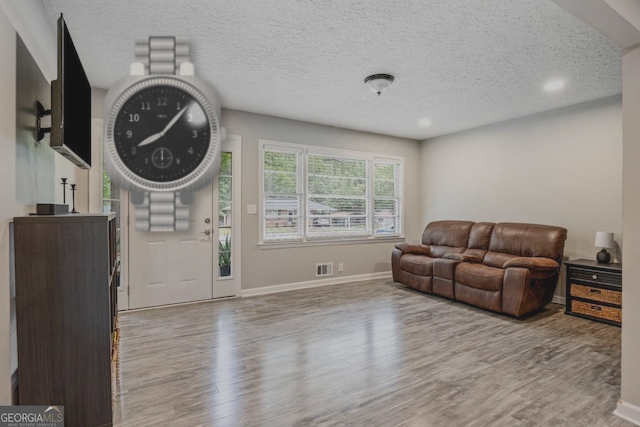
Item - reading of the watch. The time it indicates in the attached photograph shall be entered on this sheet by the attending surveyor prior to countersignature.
8:07
